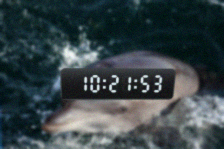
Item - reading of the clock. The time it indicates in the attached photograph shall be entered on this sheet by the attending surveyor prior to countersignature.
10:21:53
